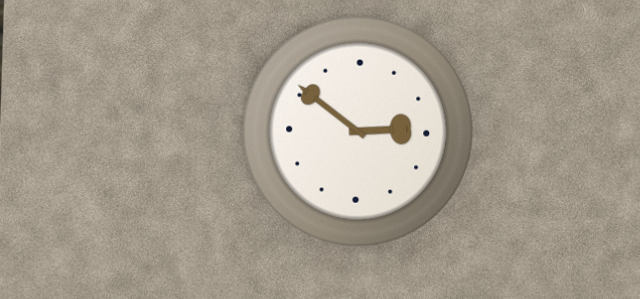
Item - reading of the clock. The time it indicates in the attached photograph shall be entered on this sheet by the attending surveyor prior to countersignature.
2:51
